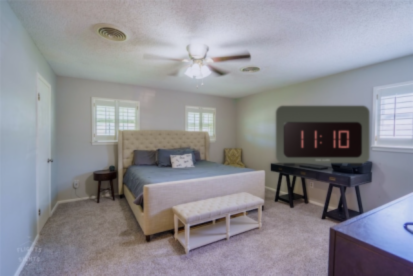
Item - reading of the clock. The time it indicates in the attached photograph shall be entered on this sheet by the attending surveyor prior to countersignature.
11:10
